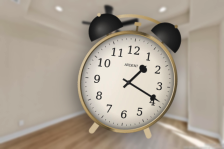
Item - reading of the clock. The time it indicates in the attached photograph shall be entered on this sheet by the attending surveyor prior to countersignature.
1:19
